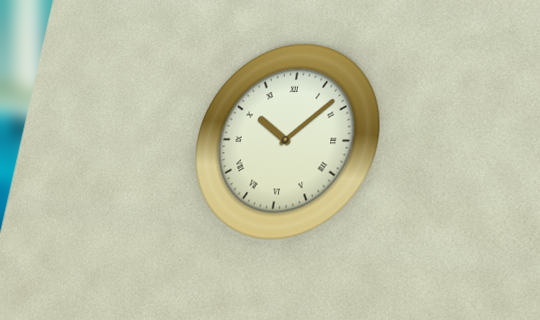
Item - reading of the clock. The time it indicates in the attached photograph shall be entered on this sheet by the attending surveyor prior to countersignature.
10:08
